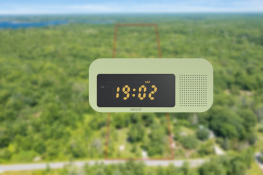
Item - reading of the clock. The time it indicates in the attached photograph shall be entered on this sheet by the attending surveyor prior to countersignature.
19:02
